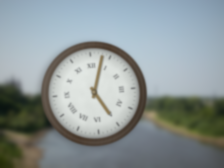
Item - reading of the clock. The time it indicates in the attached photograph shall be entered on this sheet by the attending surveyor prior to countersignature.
5:03
